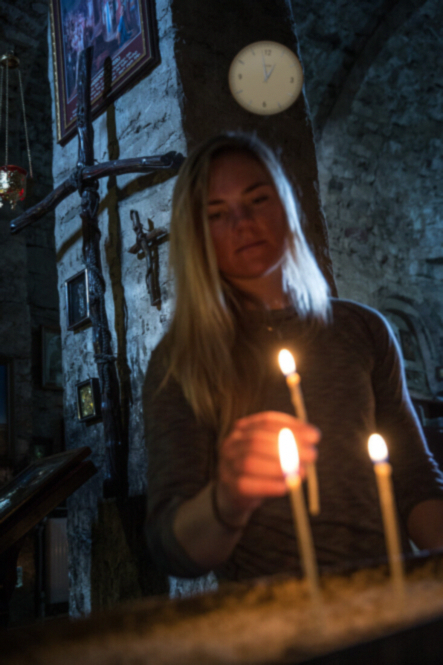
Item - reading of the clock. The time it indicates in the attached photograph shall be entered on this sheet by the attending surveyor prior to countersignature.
12:58
